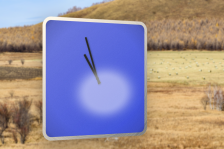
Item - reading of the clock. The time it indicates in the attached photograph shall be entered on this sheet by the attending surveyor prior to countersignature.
10:57
